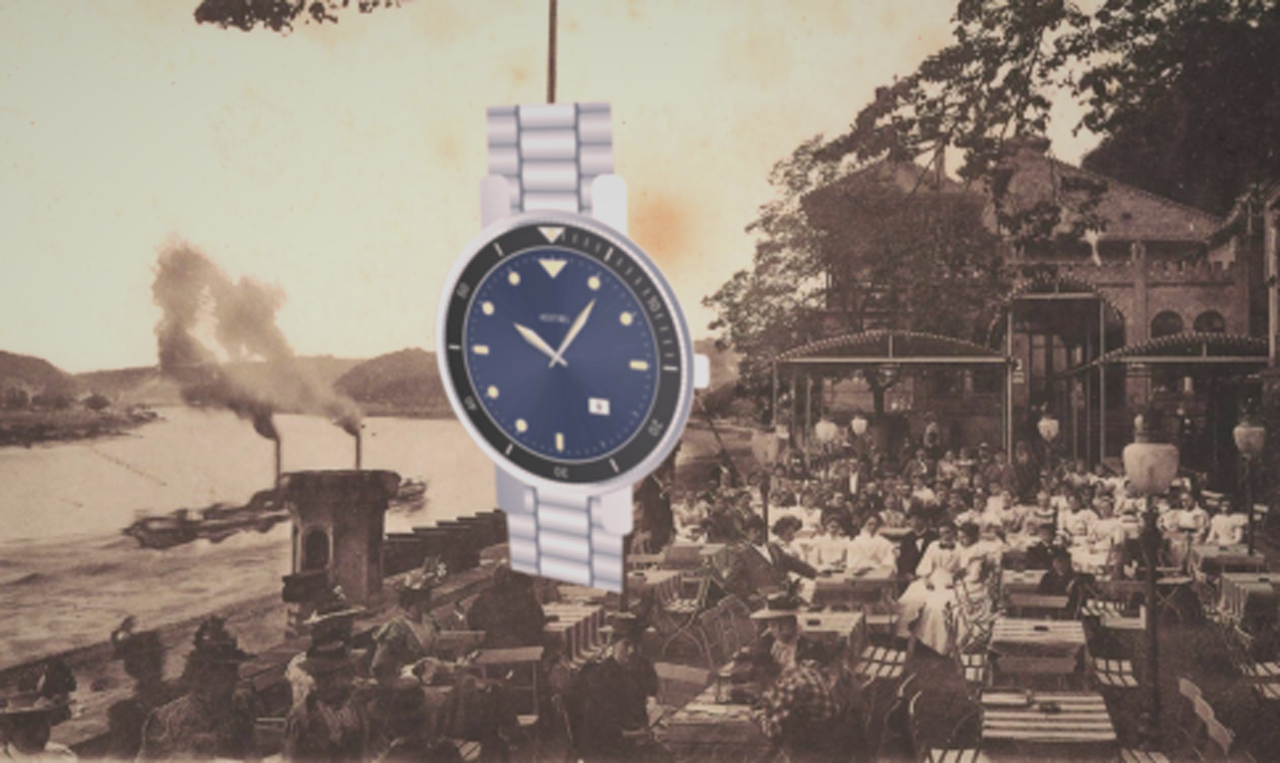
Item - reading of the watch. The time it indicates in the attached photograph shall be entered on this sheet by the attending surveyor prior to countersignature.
10:06
